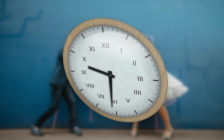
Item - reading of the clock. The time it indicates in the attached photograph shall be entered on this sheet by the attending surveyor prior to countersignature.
9:31
